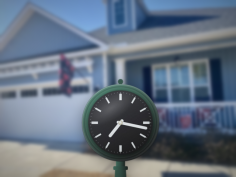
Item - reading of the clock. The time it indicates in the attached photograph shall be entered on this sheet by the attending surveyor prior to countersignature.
7:17
